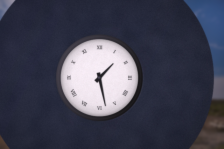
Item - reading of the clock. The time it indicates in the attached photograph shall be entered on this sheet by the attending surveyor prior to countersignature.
1:28
